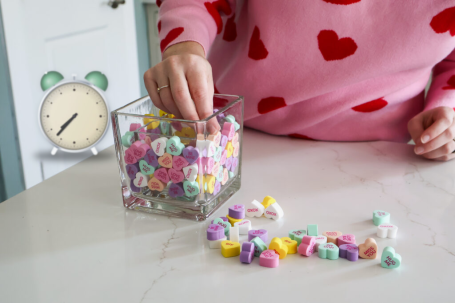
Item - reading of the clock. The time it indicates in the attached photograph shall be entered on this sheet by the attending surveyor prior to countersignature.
7:37
